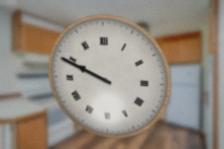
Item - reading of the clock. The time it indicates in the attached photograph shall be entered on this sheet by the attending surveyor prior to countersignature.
9:49
